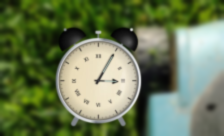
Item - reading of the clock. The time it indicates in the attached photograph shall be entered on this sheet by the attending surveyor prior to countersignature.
3:05
